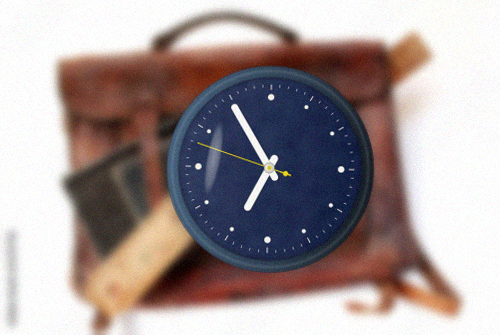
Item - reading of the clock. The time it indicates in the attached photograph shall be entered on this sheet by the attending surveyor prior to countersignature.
6:54:48
